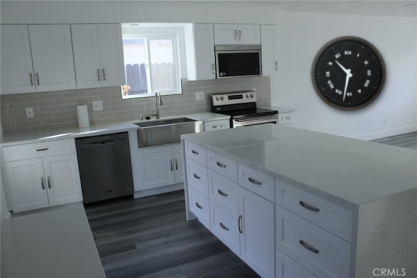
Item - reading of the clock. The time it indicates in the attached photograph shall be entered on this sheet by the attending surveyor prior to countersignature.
10:32
